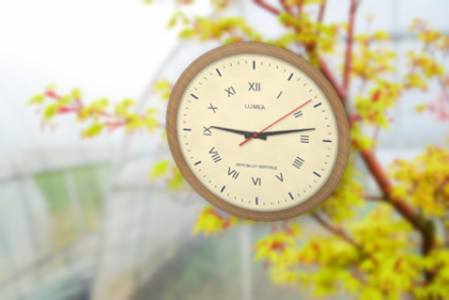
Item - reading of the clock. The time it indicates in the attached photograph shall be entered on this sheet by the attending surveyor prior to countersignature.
9:13:09
